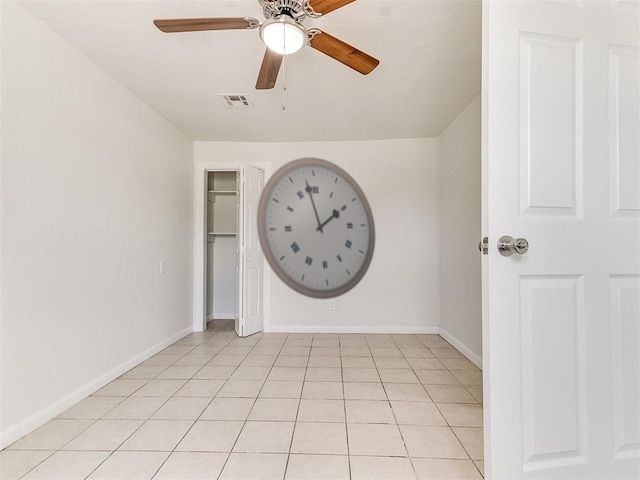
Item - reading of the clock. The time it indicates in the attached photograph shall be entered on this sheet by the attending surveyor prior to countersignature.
1:58
